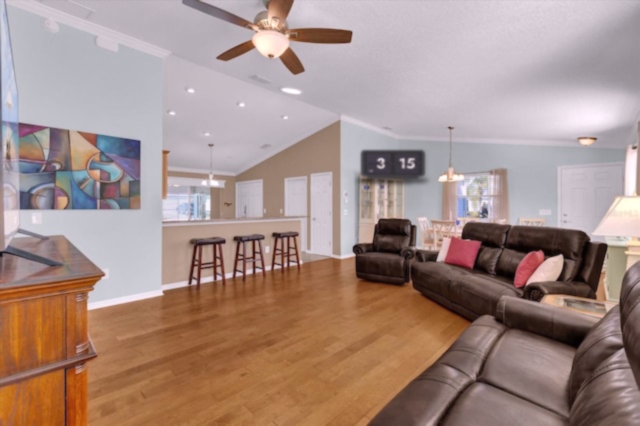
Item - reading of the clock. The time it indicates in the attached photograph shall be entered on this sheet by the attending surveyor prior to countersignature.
3:15
